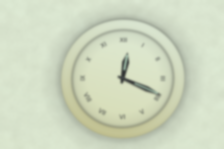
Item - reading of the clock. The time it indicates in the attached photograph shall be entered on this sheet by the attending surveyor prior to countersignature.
12:19
